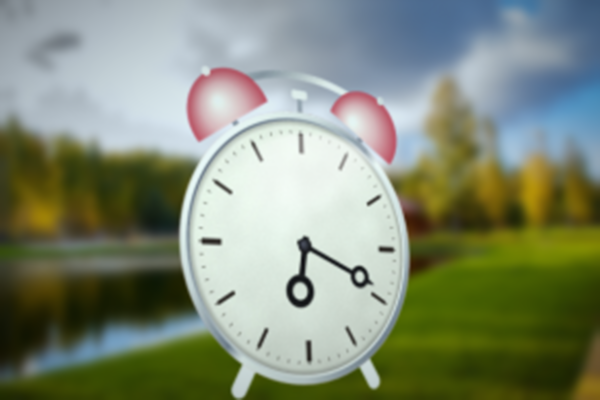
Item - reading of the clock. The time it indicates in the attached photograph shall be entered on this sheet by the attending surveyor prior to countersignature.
6:19
